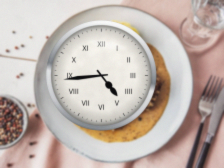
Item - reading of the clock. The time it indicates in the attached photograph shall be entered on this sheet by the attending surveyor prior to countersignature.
4:44
